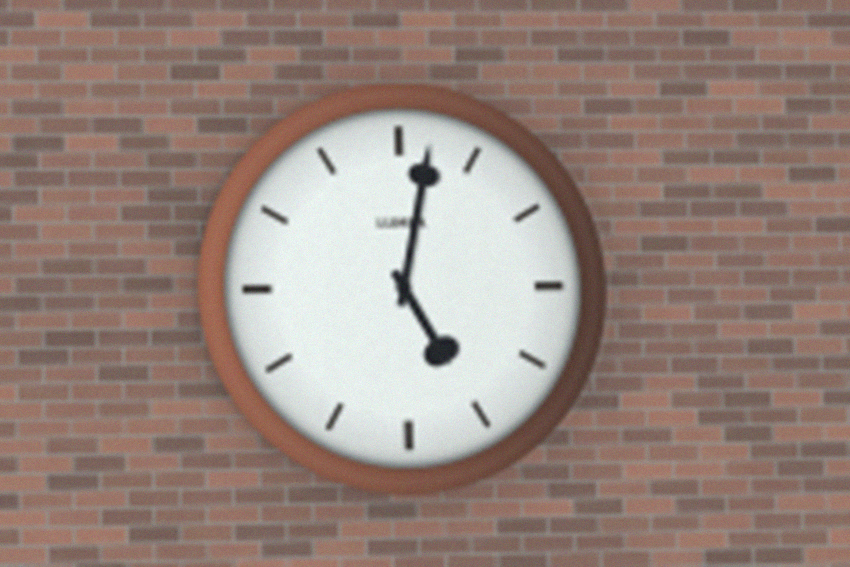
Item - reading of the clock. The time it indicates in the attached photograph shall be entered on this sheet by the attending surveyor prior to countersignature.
5:02
